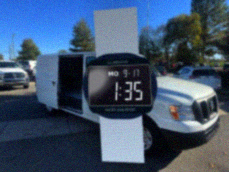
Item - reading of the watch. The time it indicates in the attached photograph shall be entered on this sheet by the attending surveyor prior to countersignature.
1:35
